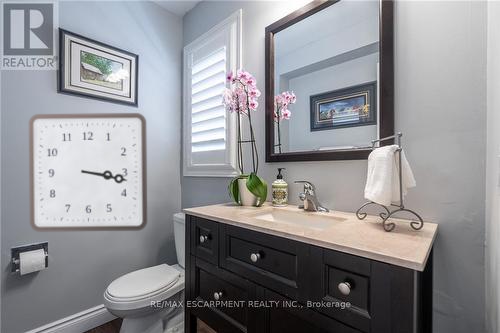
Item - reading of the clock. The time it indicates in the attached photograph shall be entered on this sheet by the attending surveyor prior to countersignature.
3:17
